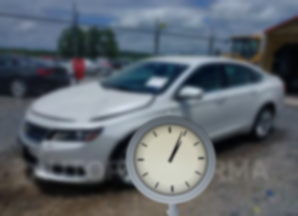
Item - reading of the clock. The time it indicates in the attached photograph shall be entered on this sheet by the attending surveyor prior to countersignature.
1:04
